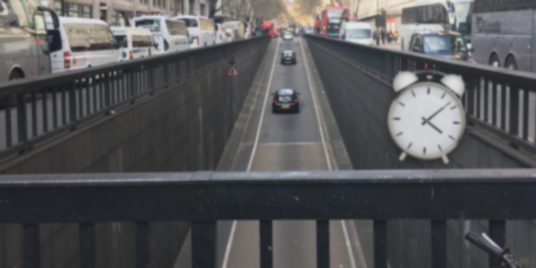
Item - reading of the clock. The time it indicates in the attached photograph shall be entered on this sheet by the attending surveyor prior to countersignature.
4:08
